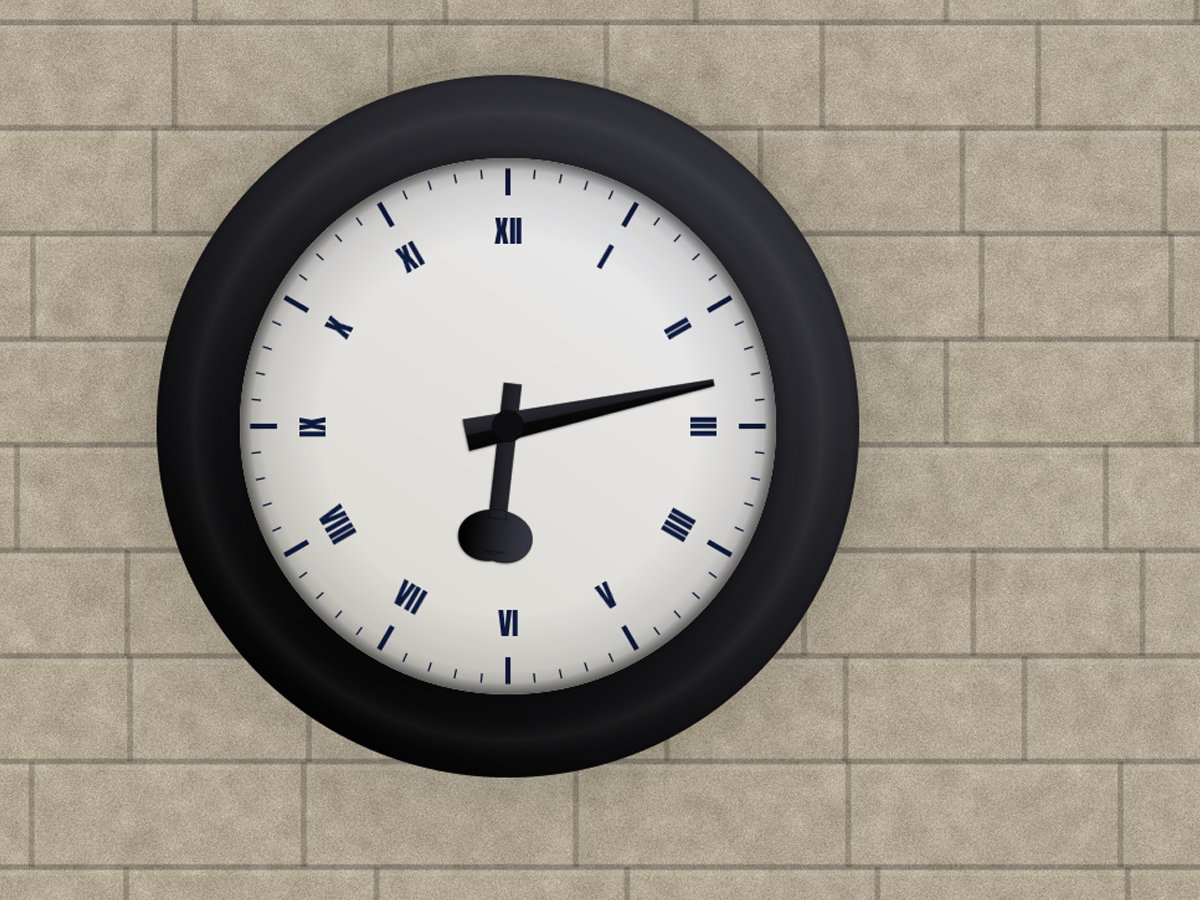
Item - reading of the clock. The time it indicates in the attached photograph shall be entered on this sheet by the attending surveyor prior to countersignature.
6:13
